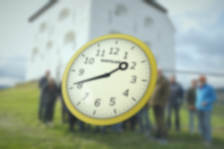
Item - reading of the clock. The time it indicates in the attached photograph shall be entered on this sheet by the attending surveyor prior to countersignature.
1:41
